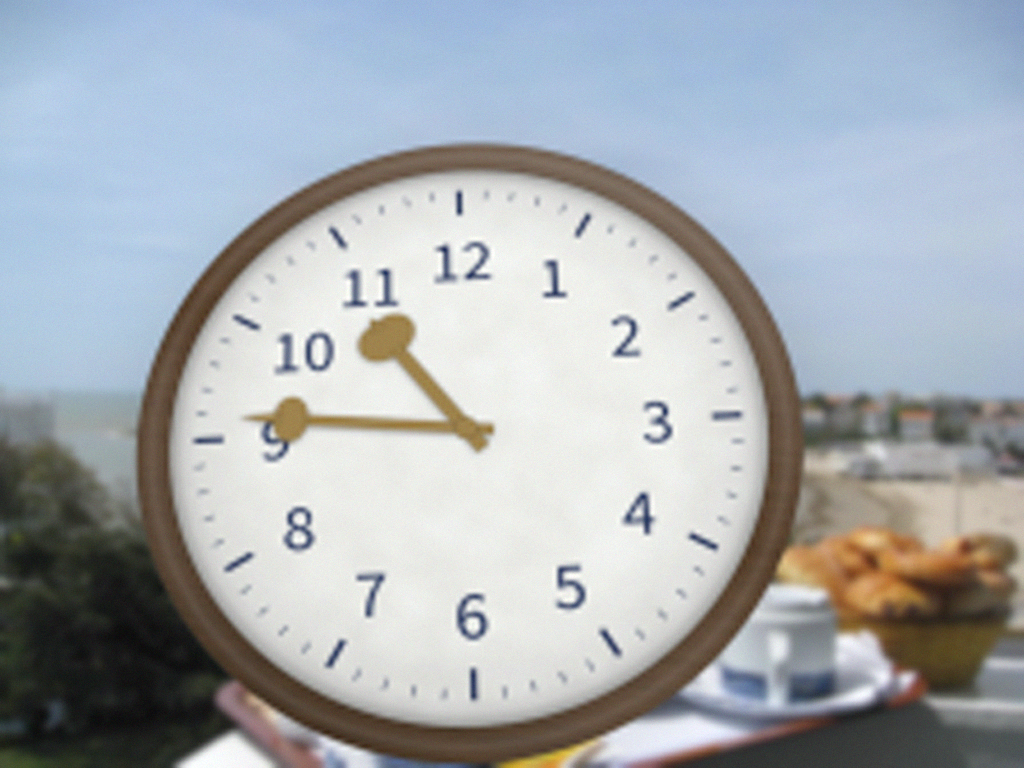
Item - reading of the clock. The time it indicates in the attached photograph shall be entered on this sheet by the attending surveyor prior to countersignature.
10:46
